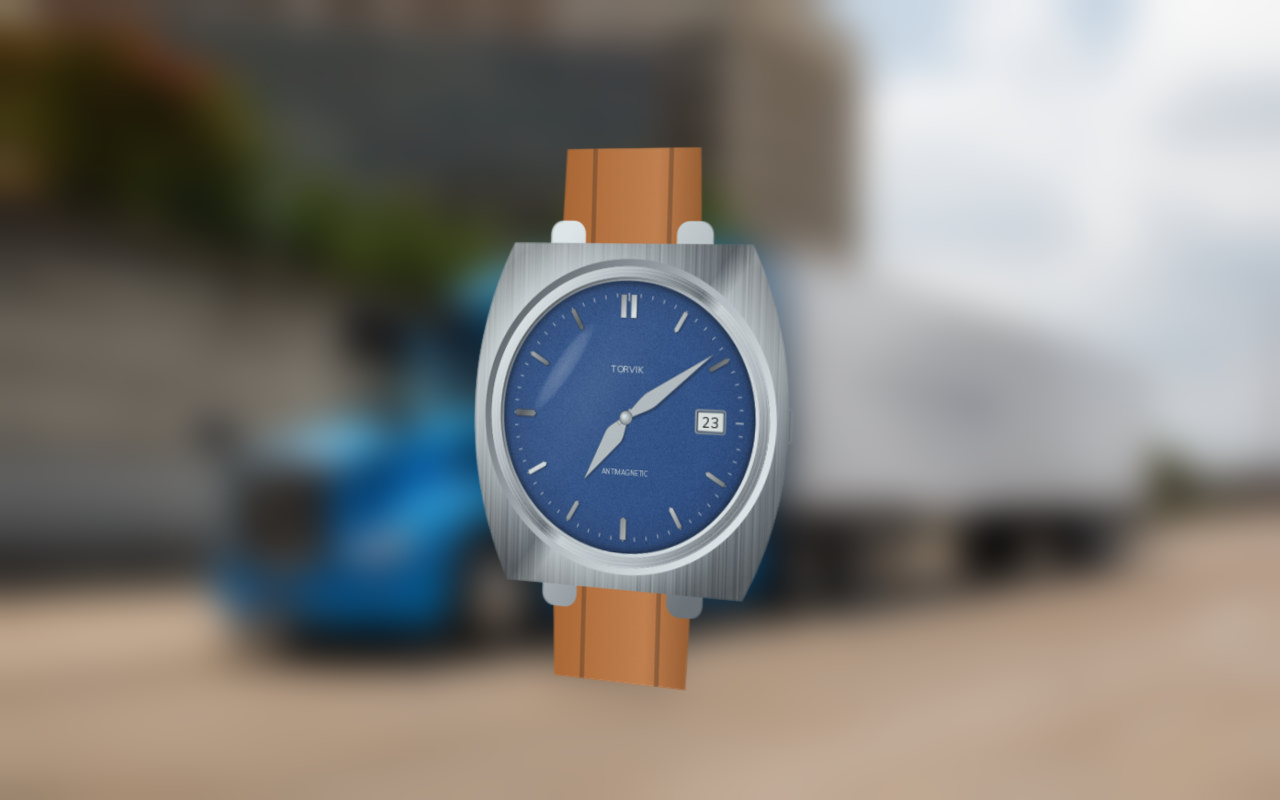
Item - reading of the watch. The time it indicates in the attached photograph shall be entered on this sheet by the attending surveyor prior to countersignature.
7:09
